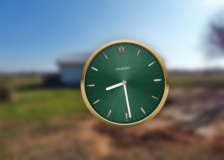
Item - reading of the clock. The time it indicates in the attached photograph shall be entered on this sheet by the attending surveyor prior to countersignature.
8:29
